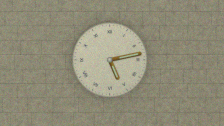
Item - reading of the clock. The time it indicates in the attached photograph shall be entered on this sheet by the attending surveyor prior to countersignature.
5:13
